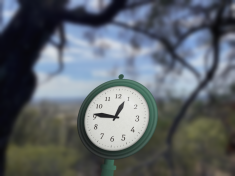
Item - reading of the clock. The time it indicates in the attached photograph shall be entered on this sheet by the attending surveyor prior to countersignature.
12:46
